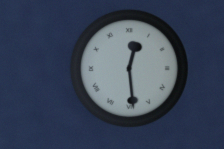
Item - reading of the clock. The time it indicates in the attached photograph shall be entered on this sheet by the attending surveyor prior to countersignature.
12:29
